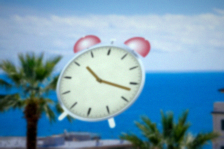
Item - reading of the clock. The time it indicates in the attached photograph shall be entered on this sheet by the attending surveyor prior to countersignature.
10:17
